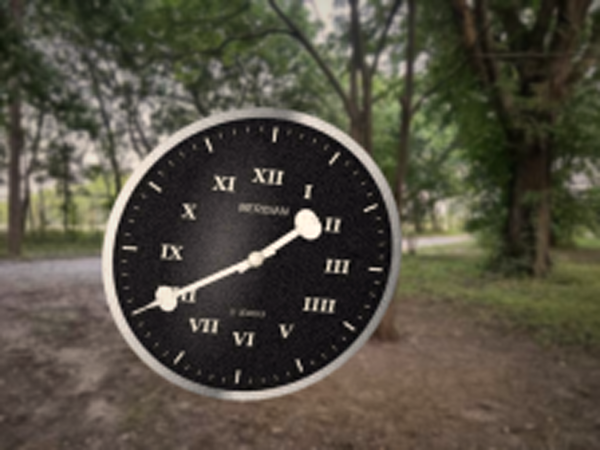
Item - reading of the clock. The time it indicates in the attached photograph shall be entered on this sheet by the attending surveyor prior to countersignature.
1:40
